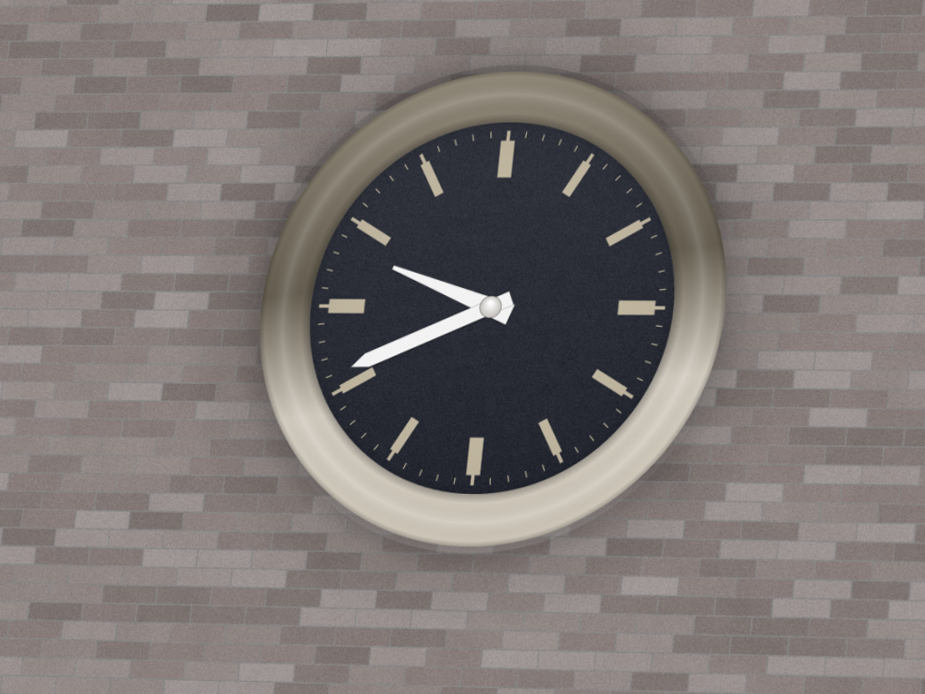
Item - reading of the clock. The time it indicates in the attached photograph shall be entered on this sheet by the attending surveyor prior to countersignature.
9:41
